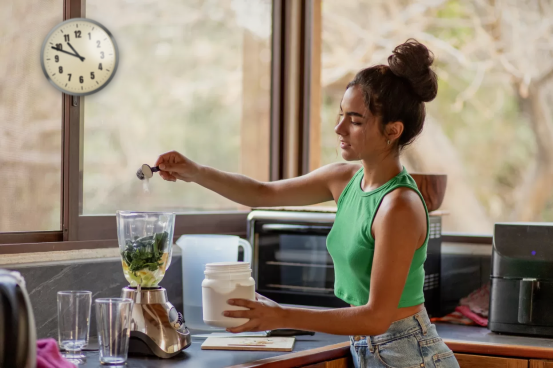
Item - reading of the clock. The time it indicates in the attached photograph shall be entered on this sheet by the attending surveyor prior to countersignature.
10:49
